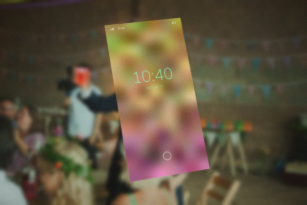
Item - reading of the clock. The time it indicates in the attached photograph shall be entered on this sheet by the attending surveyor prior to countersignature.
10:40
